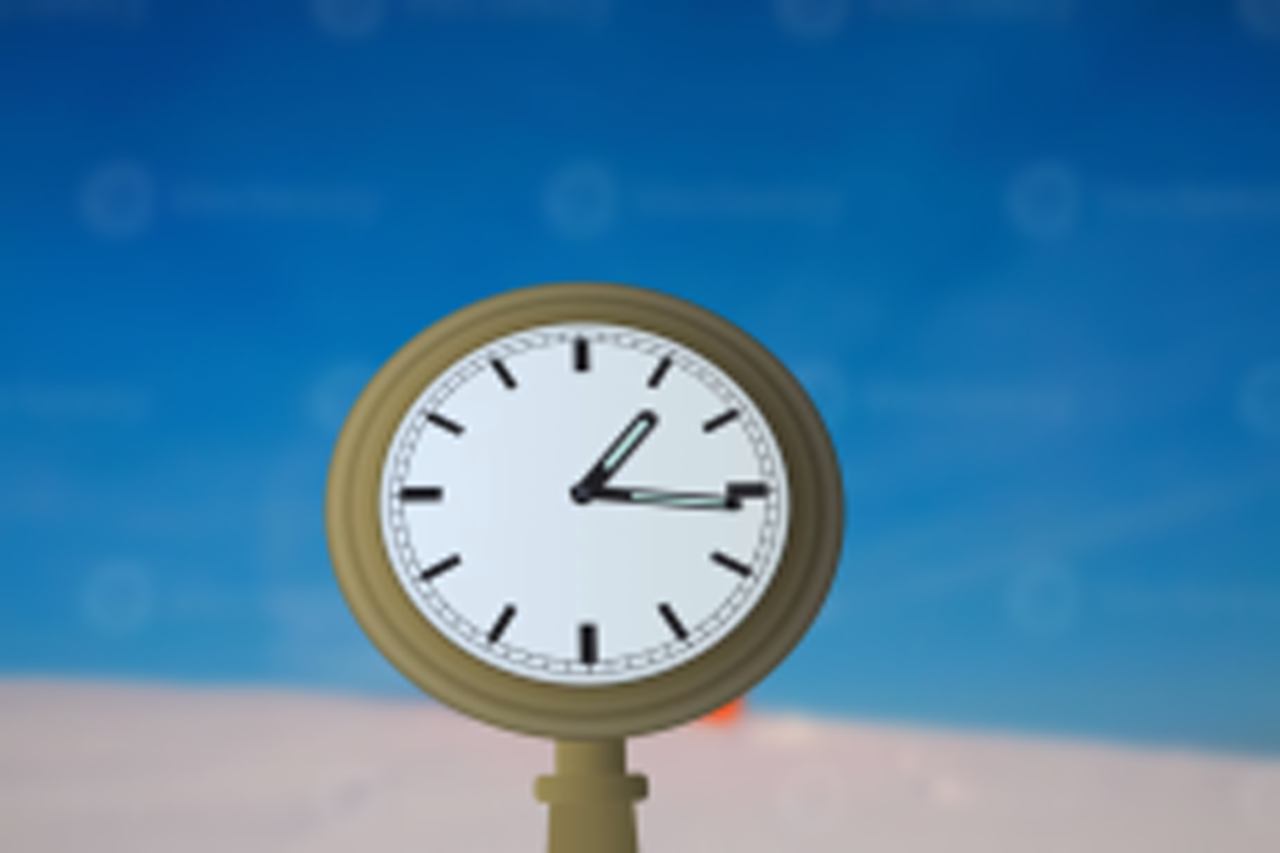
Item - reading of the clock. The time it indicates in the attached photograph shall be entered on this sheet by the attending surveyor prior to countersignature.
1:16
